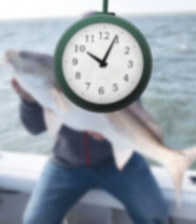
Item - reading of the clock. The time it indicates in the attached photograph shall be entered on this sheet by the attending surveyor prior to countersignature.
10:04
